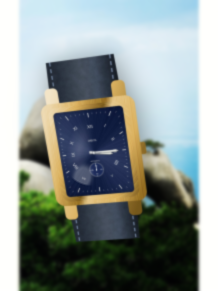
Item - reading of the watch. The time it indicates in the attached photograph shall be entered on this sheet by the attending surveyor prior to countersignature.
3:15
